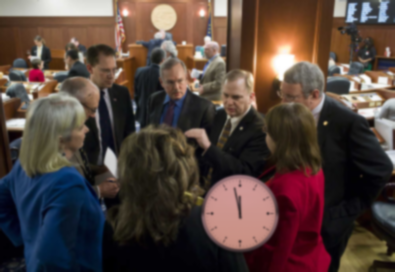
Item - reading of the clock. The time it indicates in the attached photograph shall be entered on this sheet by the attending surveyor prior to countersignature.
11:58
